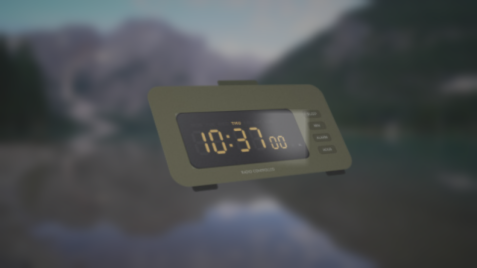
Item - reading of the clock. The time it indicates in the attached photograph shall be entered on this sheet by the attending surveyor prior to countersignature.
10:37:00
